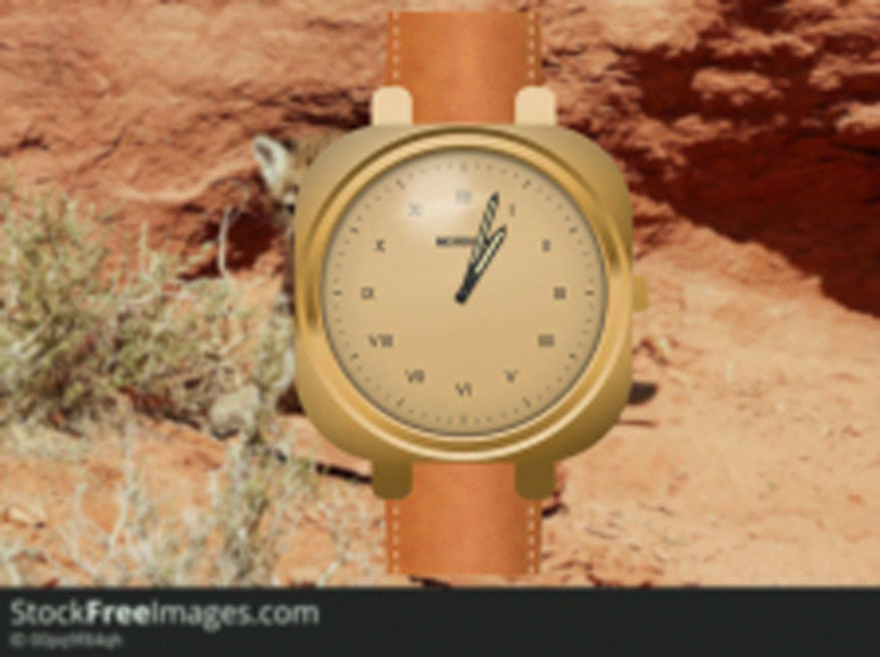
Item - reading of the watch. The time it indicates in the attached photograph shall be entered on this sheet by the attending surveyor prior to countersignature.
1:03
